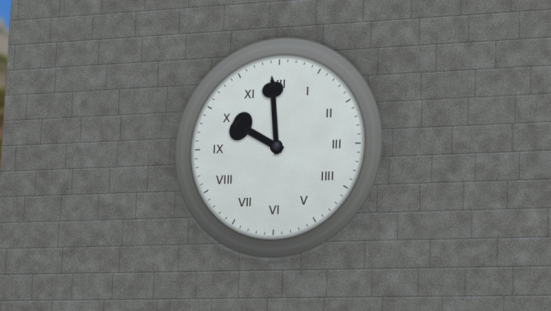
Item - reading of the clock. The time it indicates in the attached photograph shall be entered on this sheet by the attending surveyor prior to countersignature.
9:59
